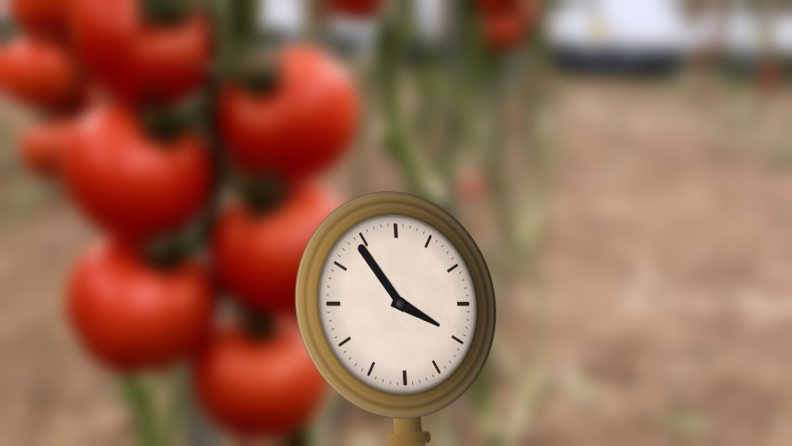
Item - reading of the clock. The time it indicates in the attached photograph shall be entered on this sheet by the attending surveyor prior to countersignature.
3:54
